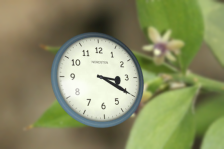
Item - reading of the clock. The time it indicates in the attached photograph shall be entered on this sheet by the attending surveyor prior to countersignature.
3:20
